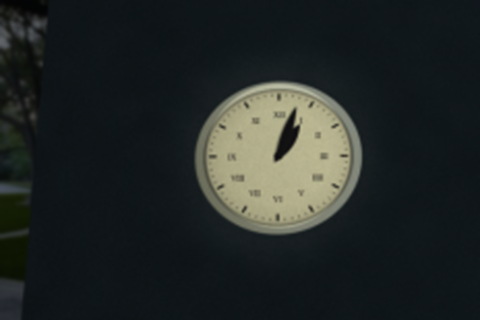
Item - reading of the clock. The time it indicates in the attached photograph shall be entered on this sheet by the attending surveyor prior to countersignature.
1:03
